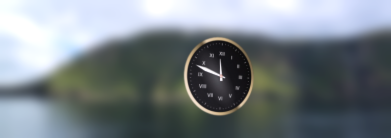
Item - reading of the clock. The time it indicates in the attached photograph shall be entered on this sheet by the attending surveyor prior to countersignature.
11:48
